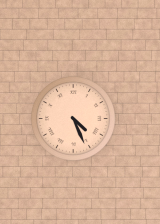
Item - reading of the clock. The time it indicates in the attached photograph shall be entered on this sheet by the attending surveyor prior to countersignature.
4:26
